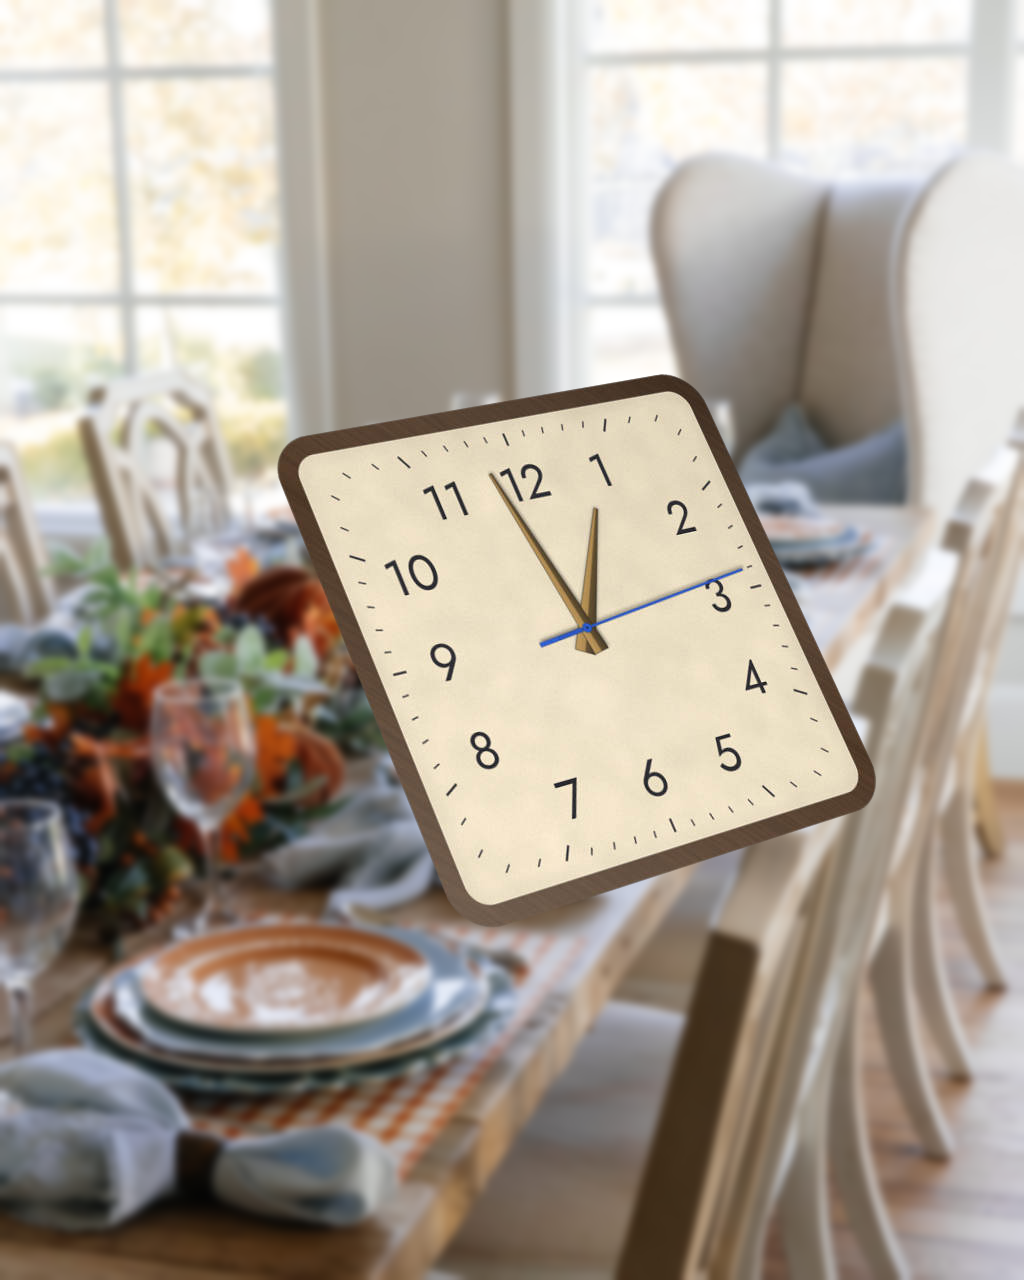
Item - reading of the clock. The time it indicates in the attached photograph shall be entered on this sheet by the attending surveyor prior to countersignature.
12:58:14
